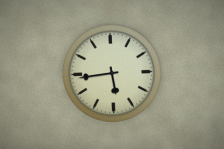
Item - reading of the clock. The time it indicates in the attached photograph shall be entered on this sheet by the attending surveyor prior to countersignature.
5:44
